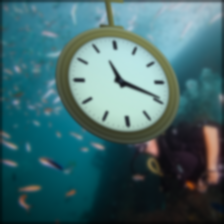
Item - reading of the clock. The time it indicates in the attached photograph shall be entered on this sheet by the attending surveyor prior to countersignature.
11:19
